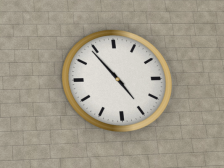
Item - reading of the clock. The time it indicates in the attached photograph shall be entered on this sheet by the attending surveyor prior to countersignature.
4:54
